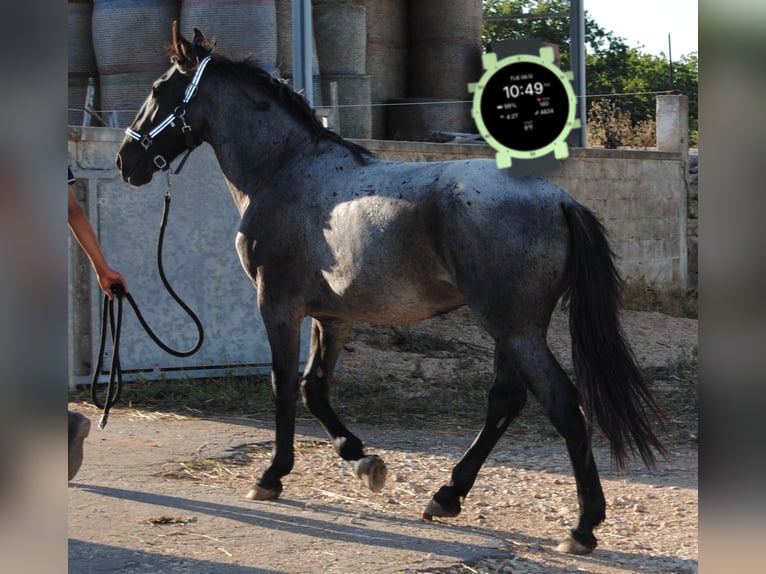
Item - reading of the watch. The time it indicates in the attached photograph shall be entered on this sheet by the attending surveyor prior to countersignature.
10:49
